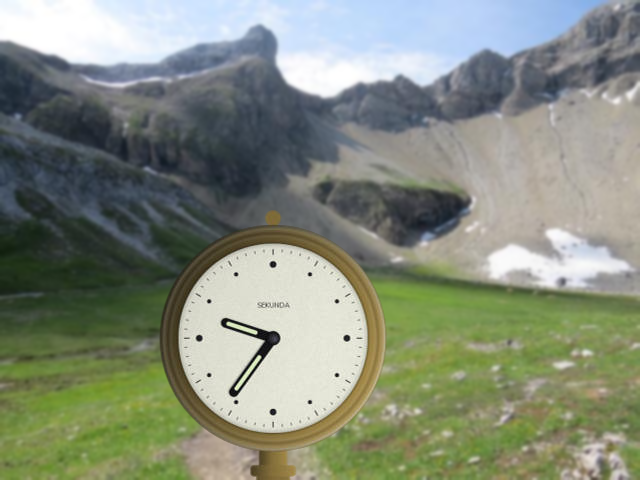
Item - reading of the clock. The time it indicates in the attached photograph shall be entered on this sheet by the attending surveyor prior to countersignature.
9:36
